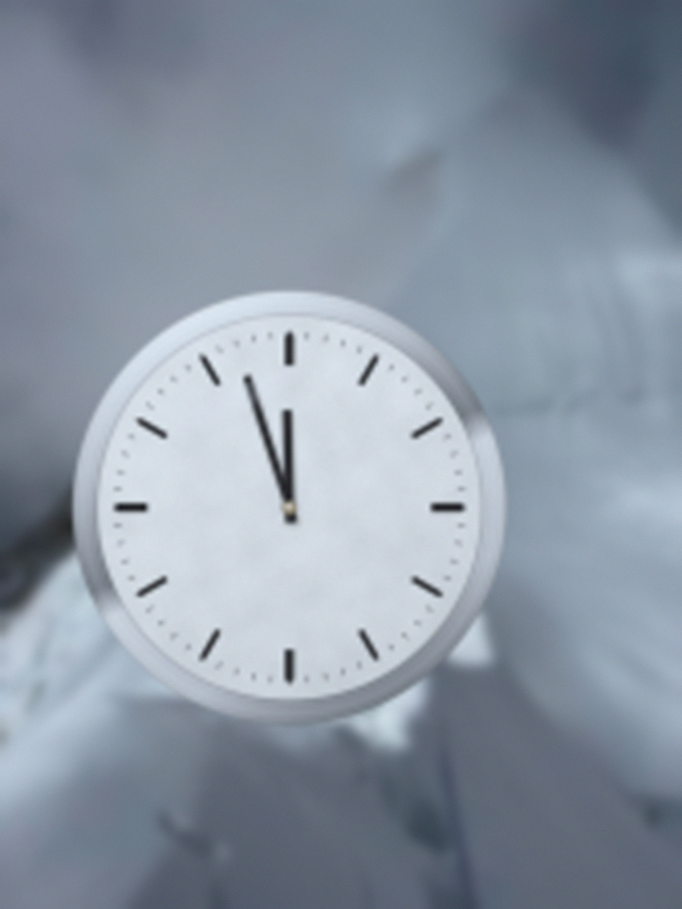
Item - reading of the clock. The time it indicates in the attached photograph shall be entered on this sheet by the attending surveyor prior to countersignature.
11:57
